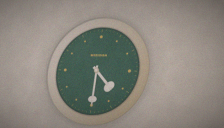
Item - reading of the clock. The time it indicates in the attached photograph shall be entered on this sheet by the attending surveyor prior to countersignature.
4:30
